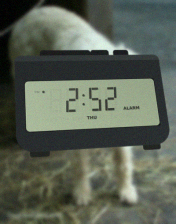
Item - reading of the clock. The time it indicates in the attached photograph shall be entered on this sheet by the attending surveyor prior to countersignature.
2:52
